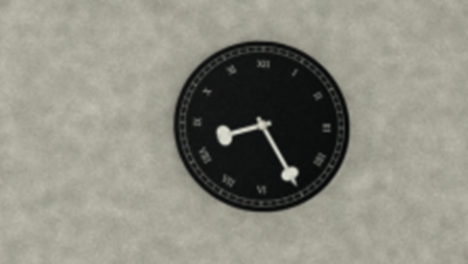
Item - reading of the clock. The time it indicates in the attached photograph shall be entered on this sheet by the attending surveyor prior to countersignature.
8:25
